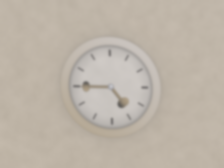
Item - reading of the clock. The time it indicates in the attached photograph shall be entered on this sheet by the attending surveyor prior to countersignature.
4:45
